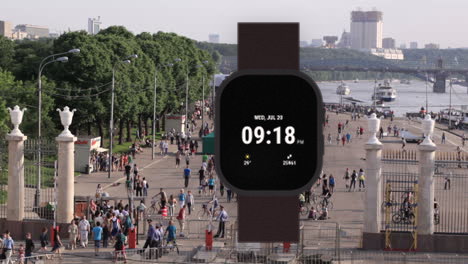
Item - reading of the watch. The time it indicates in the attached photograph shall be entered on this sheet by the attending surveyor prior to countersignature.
9:18
